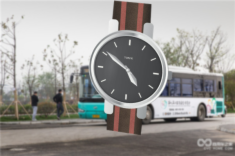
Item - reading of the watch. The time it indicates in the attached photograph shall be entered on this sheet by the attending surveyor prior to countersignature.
4:51
